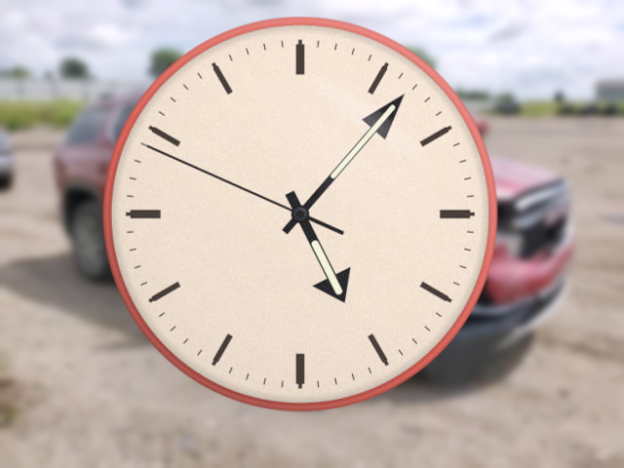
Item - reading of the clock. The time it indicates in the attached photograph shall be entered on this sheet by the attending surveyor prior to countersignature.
5:06:49
